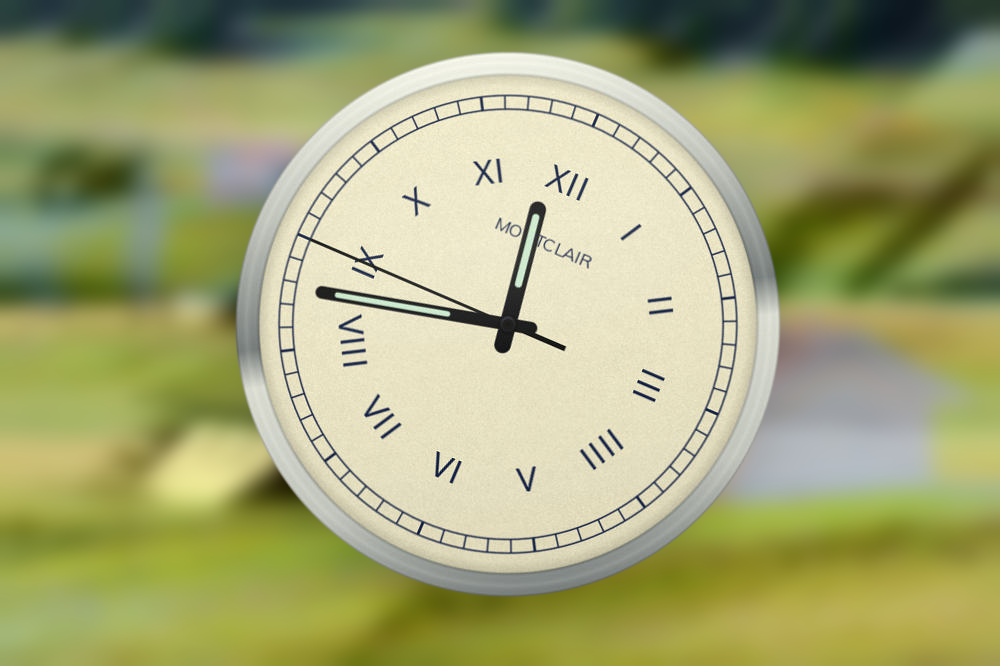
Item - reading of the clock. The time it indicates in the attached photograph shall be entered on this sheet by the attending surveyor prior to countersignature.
11:42:45
